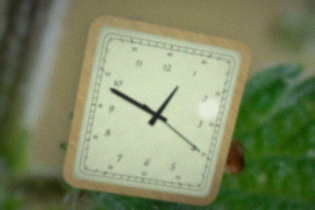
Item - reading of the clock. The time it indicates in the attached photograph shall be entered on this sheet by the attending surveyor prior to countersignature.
12:48:20
